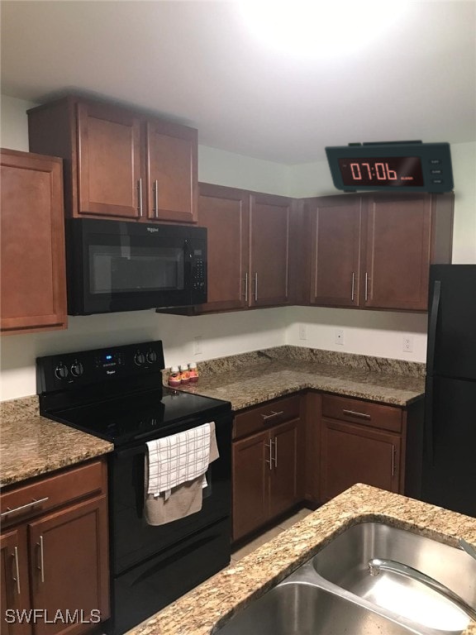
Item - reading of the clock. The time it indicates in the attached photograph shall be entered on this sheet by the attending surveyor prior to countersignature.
7:06
